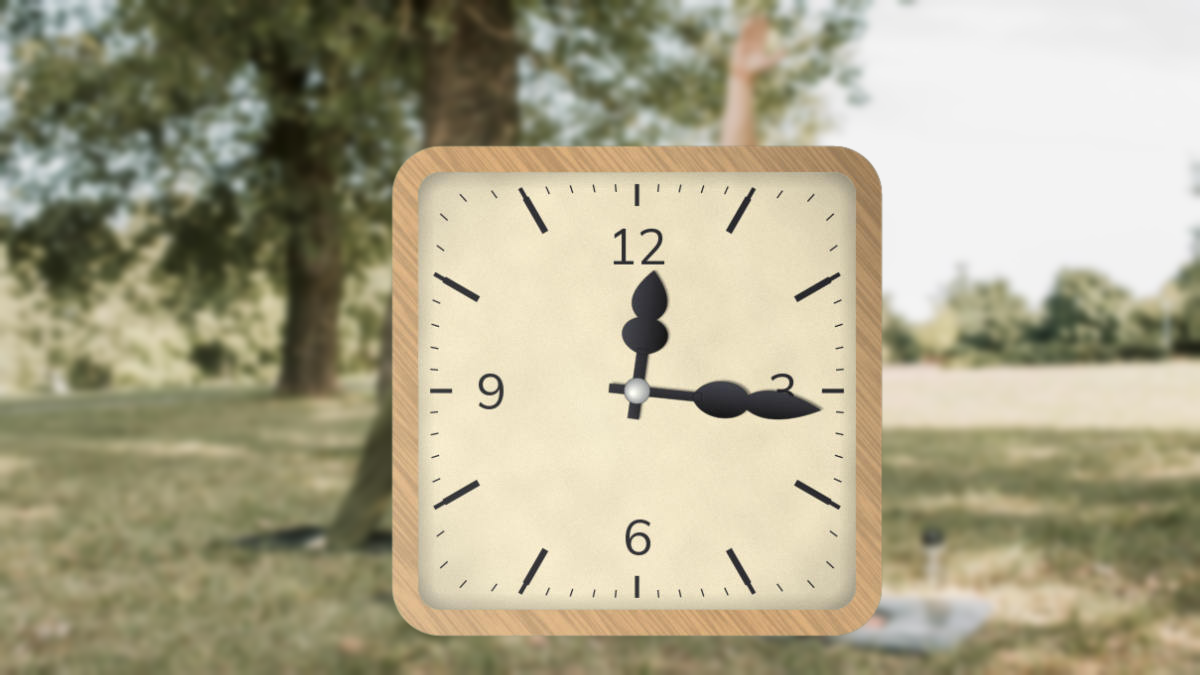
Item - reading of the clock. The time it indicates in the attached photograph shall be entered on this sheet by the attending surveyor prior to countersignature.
12:16
